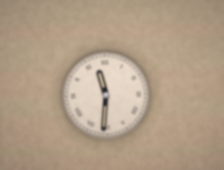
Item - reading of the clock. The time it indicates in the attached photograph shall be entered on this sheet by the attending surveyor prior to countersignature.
11:31
